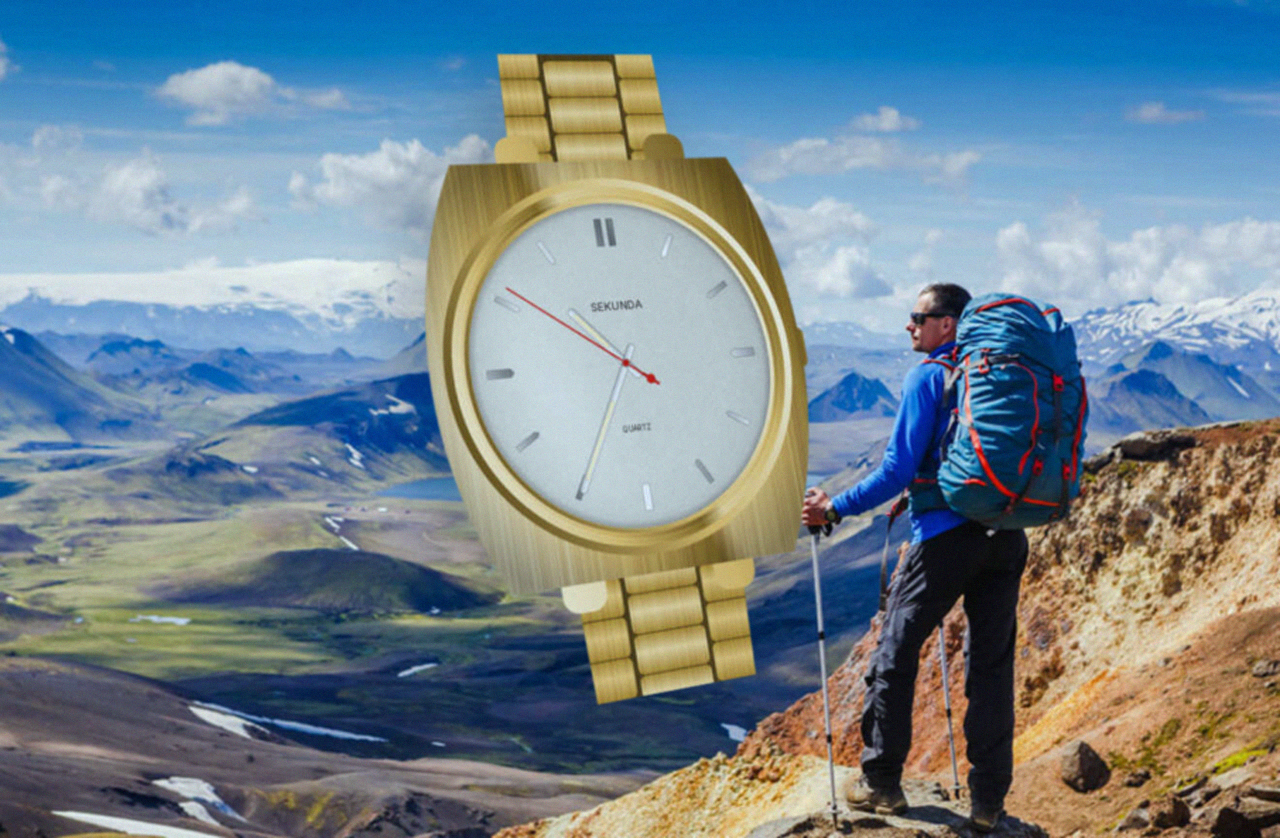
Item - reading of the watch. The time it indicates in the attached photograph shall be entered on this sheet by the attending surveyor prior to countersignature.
10:34:51
